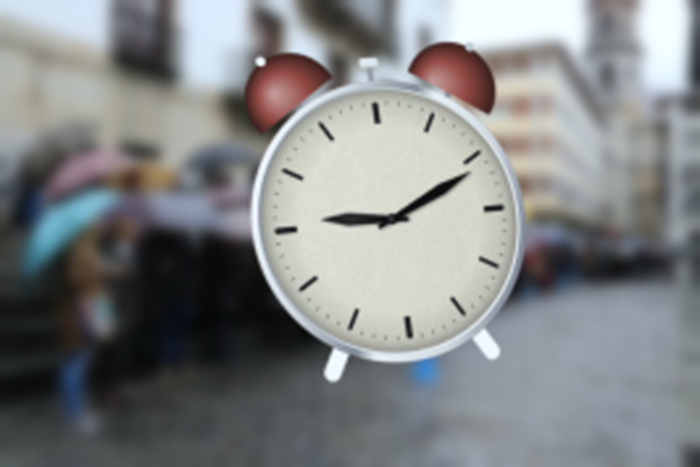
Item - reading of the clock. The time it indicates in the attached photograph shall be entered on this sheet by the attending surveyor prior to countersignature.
9:11
